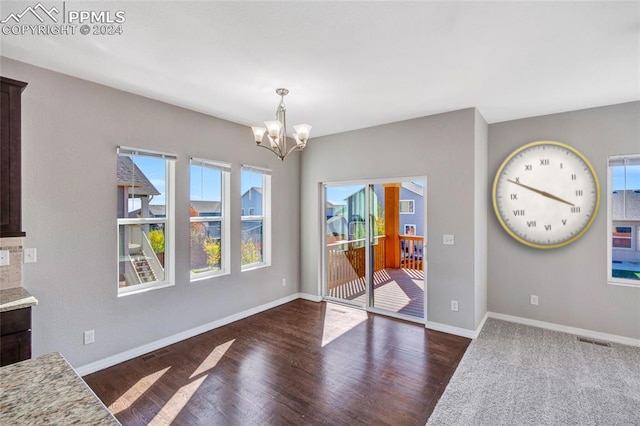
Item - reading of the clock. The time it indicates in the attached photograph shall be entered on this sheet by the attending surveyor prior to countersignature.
3:49
